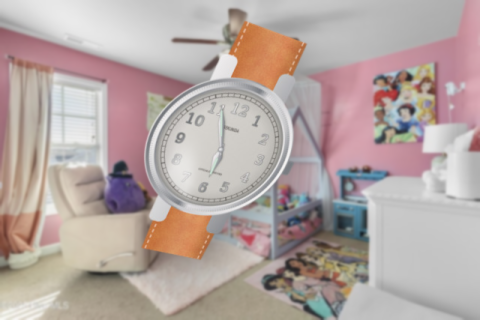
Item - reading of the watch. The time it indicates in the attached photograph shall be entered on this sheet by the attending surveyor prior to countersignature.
5:56
